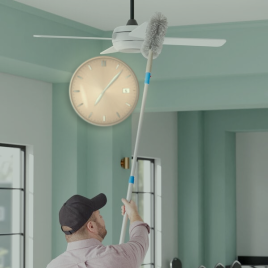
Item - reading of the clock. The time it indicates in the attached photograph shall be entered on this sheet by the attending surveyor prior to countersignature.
7:07
